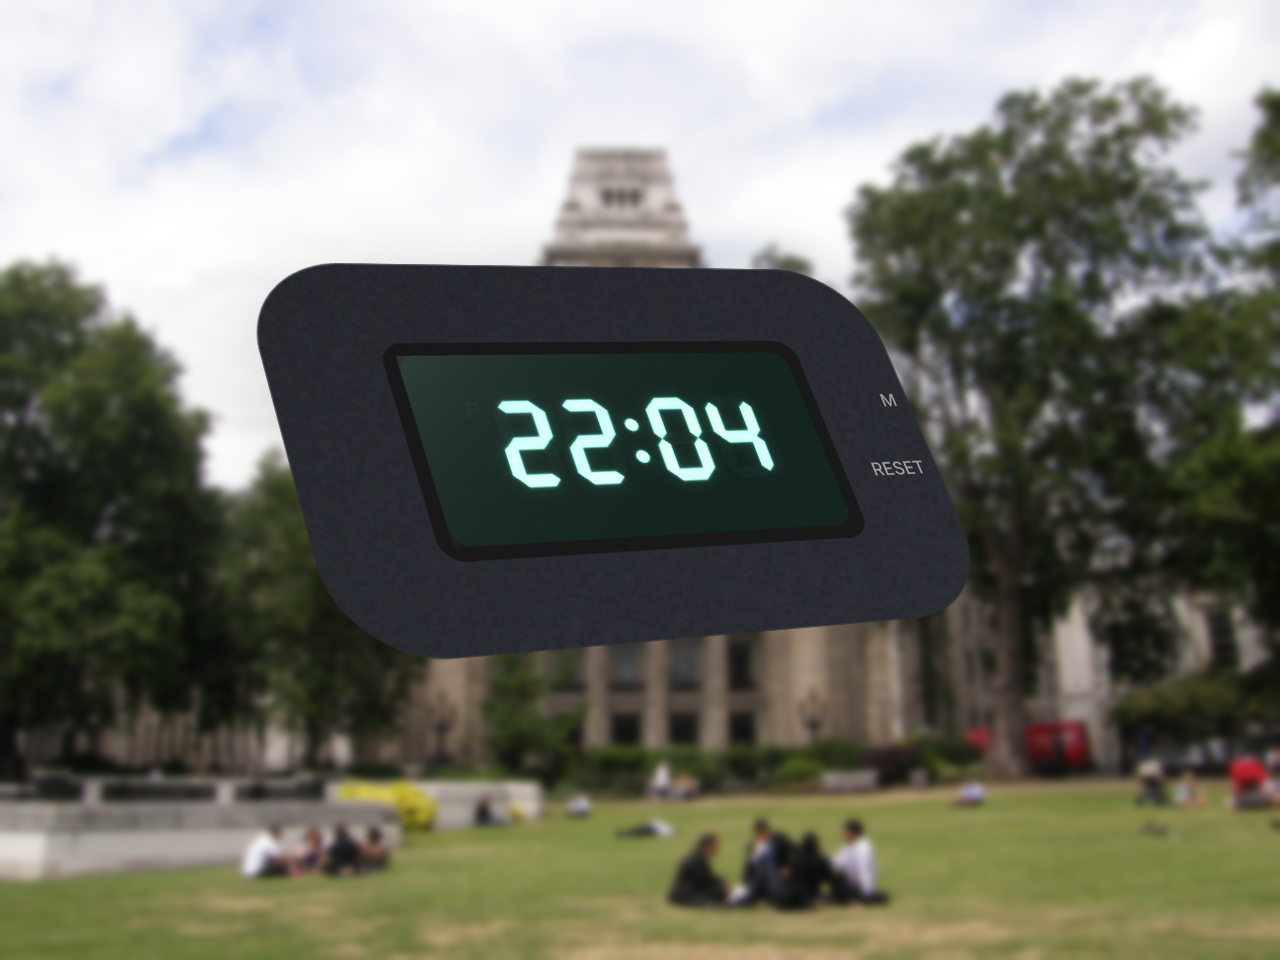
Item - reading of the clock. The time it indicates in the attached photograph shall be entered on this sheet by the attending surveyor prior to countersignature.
22:04
